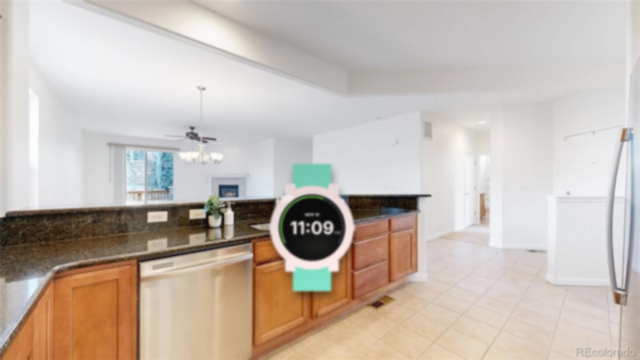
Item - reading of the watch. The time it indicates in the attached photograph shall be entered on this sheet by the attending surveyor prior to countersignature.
11:09
